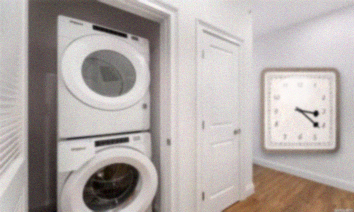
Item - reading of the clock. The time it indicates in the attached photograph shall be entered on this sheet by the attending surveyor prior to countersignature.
3:22
